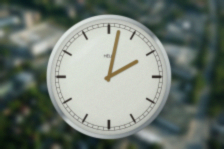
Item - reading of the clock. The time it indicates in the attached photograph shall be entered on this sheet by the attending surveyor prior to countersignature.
2:02
